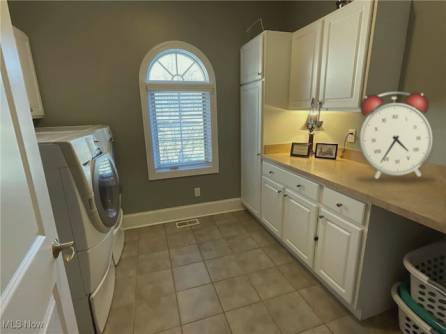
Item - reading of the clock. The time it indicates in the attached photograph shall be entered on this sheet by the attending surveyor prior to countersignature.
4:36
